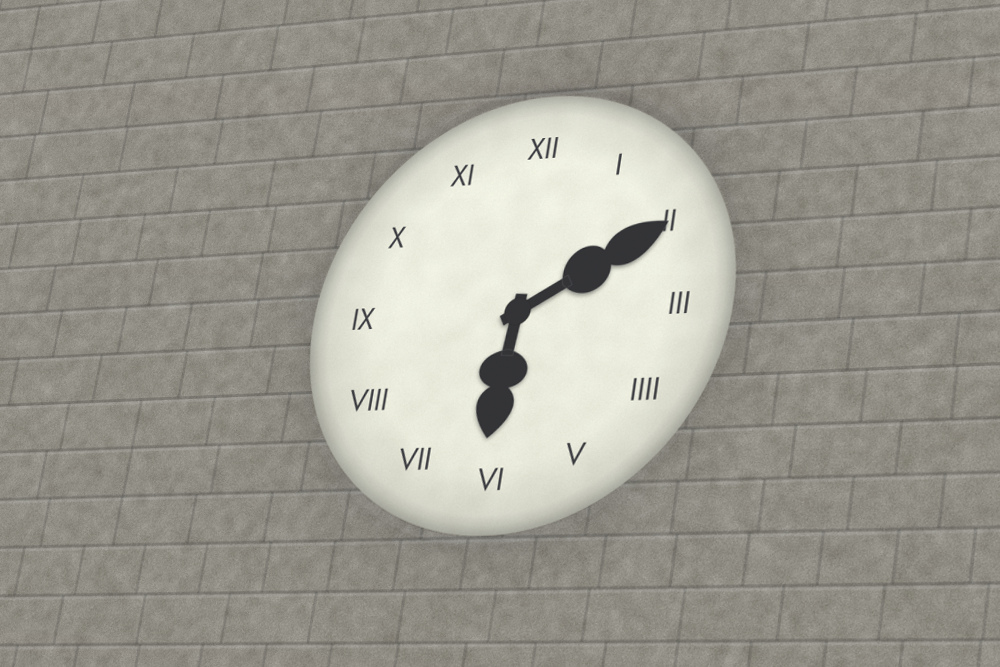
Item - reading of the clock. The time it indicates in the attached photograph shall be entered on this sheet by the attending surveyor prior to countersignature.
6:10
